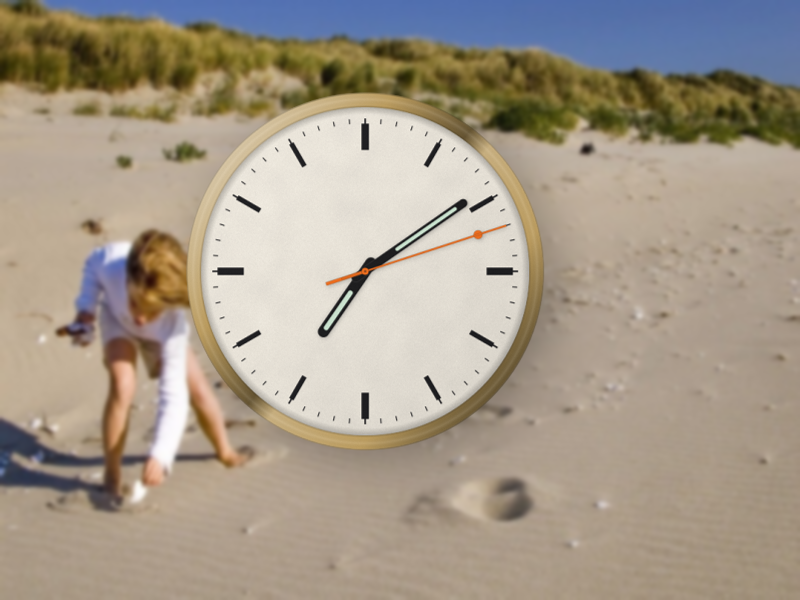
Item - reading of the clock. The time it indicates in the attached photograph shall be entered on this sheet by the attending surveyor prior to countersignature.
7:09:12
